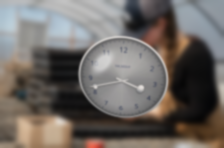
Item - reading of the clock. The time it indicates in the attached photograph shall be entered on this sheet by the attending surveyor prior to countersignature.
3:42
